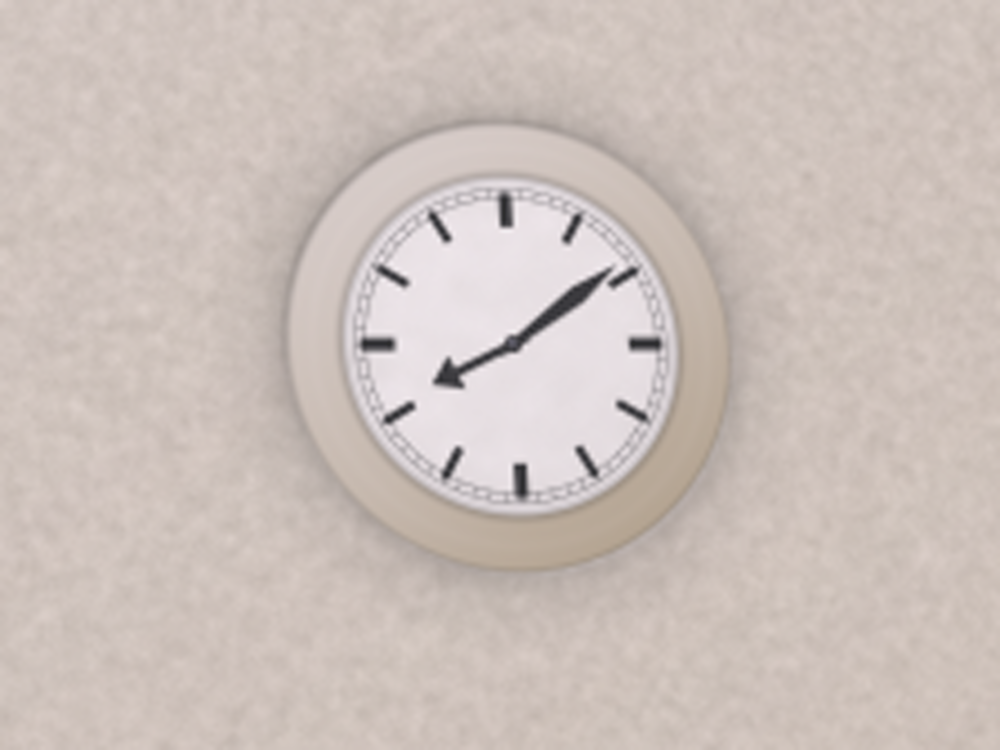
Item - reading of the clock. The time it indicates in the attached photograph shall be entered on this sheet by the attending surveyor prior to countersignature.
8:09
